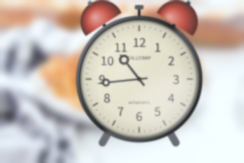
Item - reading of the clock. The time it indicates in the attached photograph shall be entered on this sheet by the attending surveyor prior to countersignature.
10:44
